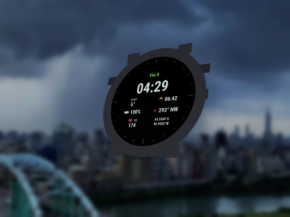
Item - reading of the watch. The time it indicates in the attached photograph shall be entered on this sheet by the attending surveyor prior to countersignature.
4:29
